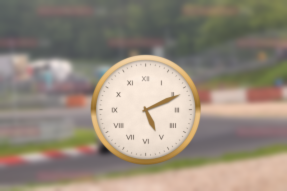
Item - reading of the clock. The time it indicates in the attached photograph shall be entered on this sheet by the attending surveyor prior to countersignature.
5:11
